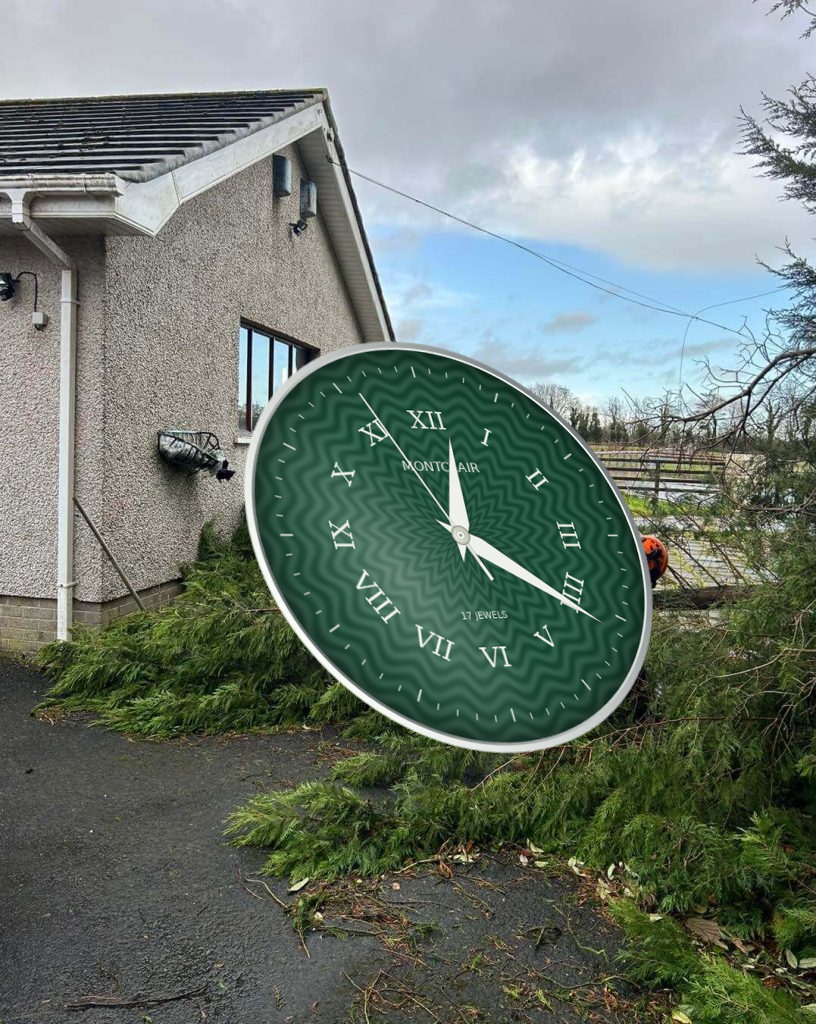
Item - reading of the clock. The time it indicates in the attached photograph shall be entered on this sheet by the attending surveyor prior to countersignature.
12:20:56
